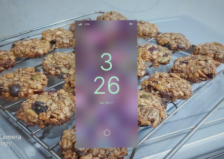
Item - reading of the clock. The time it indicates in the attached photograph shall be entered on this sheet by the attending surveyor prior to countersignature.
3:26
